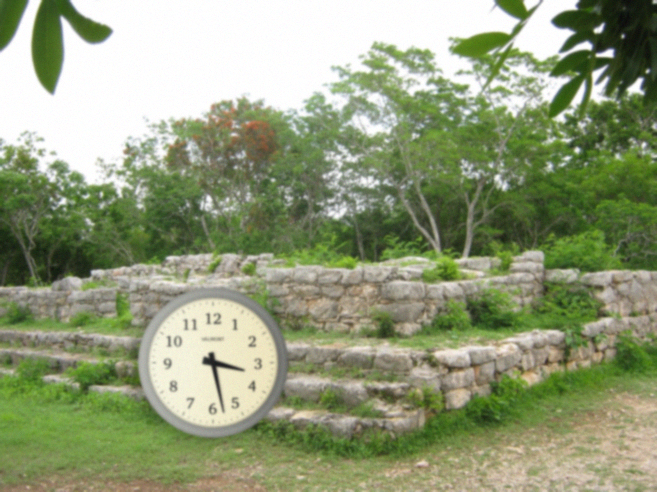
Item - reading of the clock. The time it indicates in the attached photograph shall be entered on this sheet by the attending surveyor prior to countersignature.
3:28
